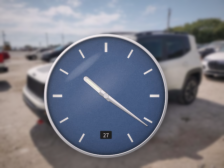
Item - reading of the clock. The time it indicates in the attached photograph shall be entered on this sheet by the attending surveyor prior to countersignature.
10:21
